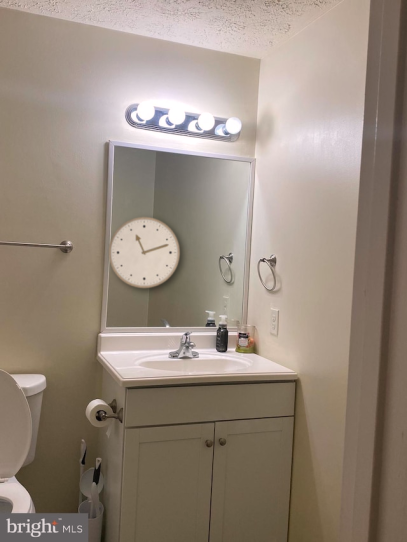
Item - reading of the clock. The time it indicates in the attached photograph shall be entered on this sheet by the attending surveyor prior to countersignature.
11:12
